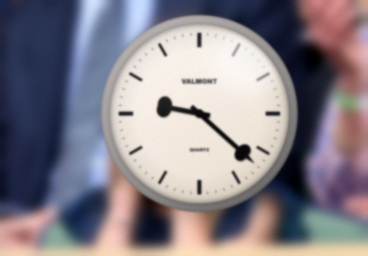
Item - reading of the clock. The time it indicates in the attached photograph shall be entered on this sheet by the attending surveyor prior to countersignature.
9:22
